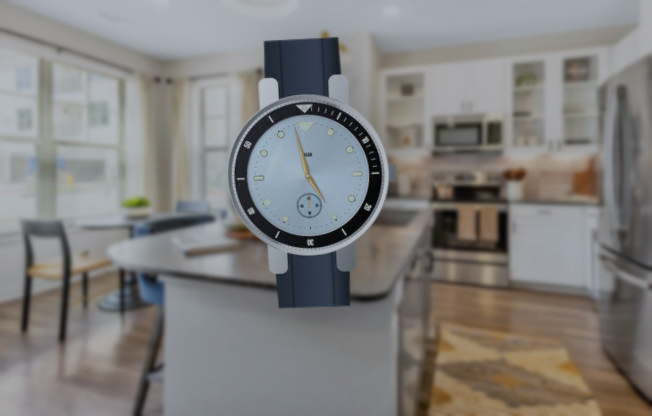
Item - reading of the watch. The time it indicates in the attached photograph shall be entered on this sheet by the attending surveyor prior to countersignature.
4:58
